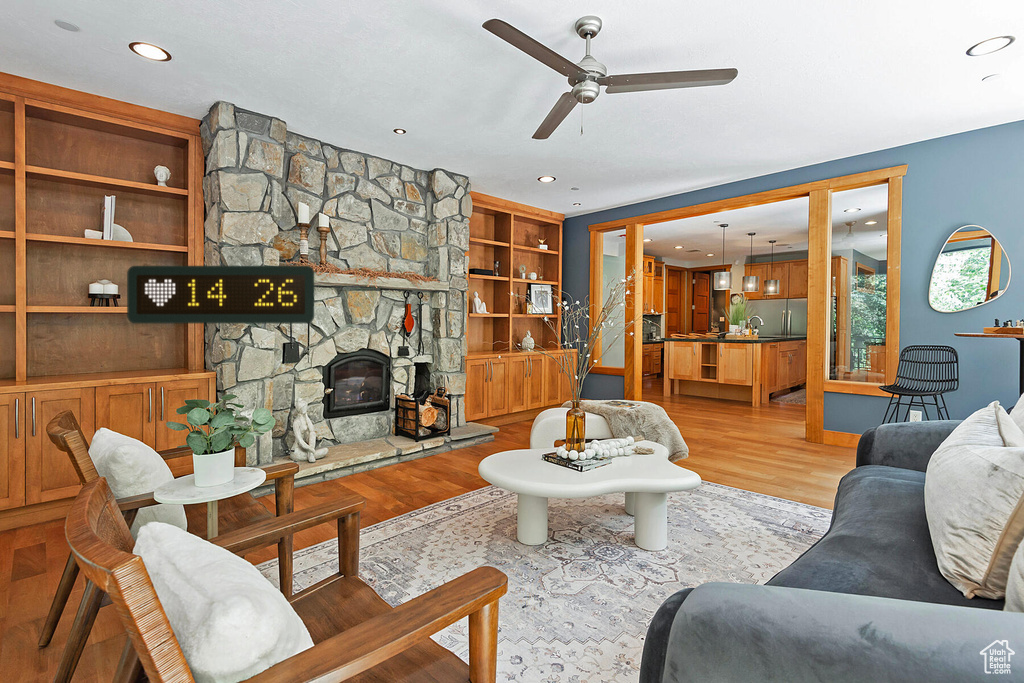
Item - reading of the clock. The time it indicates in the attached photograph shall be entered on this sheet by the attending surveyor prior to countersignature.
14:26
